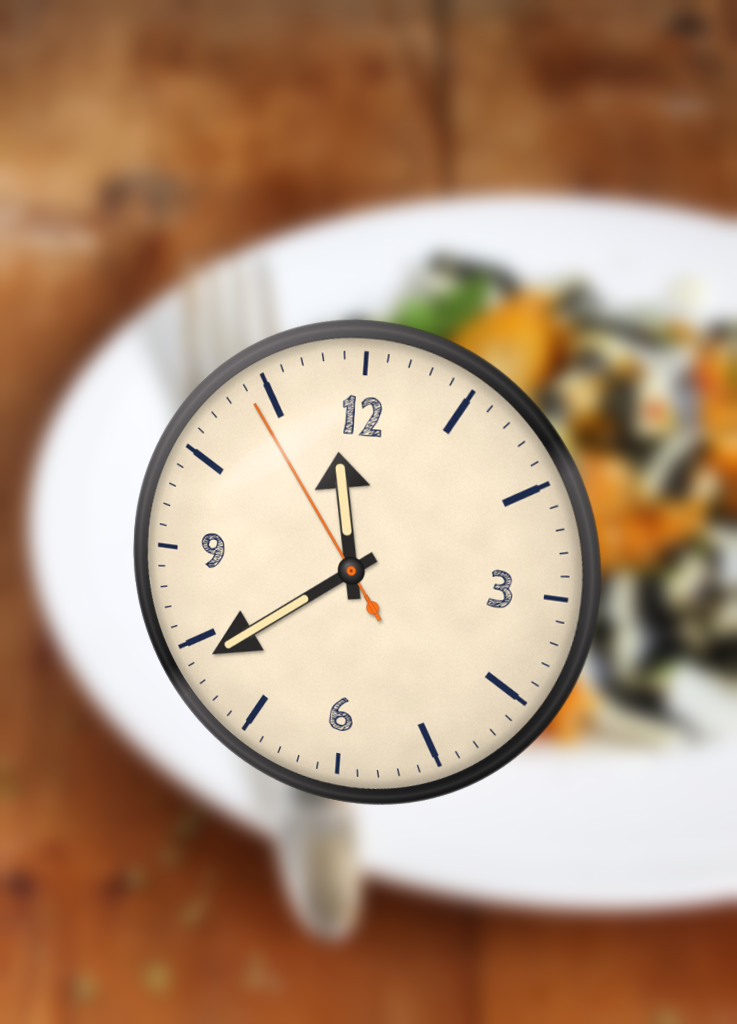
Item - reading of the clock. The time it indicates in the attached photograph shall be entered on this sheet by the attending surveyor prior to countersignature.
11:38:54
